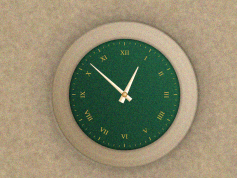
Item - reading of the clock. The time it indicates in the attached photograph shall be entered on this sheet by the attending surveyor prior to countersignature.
12:52
